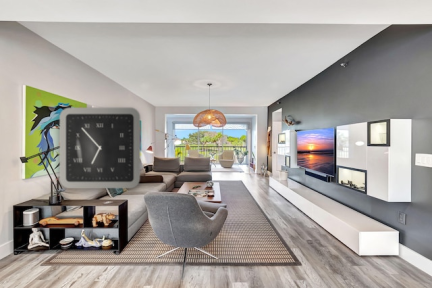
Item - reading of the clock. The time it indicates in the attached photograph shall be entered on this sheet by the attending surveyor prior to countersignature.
6:53
